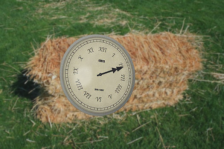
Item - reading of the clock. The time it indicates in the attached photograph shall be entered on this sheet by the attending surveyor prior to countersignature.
2:11
